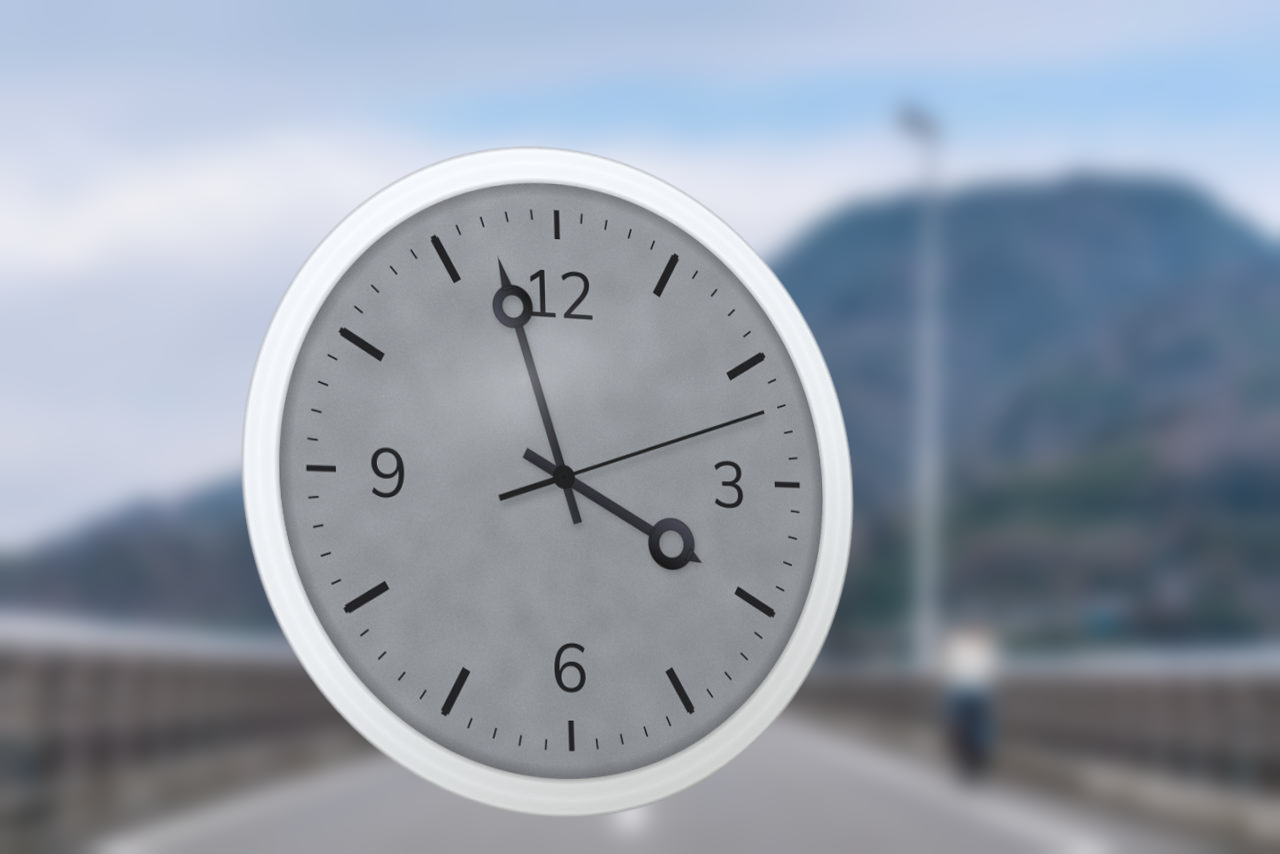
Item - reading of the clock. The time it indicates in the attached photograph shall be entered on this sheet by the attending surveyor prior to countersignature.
3:57:12
